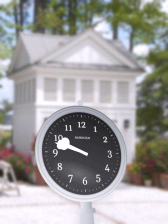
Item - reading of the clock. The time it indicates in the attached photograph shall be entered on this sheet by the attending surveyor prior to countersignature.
9:48
